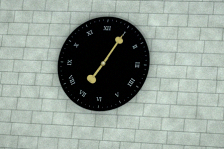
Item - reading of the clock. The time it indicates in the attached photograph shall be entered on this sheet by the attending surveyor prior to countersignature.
7:05
